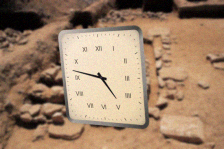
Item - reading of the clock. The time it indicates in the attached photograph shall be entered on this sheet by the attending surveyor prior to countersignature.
4:47
